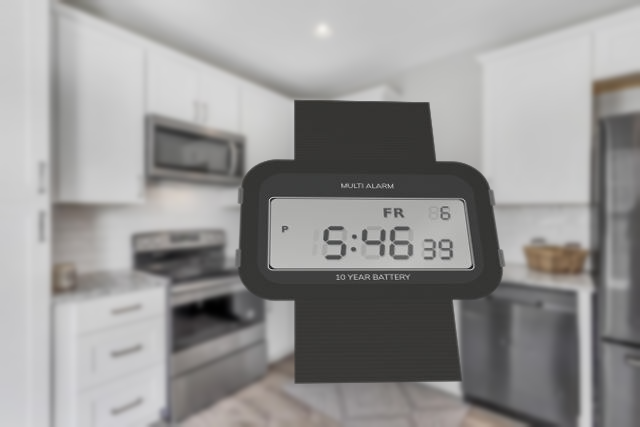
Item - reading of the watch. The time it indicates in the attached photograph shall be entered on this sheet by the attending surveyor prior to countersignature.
5:46:39
